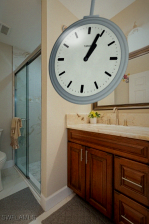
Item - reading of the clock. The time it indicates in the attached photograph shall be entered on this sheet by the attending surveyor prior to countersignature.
1:04
